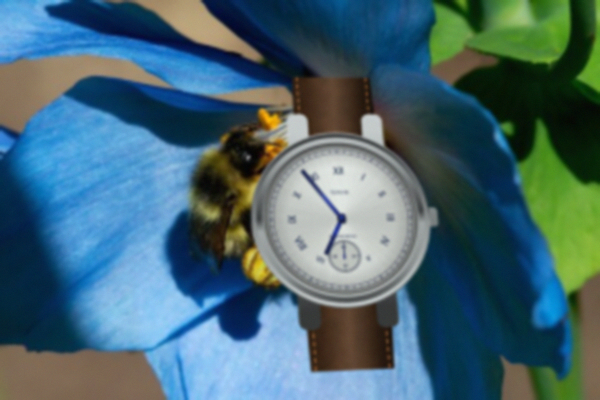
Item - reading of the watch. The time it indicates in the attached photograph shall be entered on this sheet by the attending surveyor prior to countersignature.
6:54
